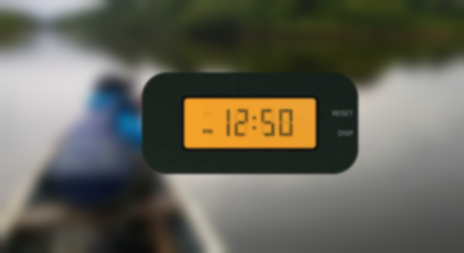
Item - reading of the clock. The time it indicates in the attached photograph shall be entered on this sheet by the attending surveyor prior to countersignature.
12:50
